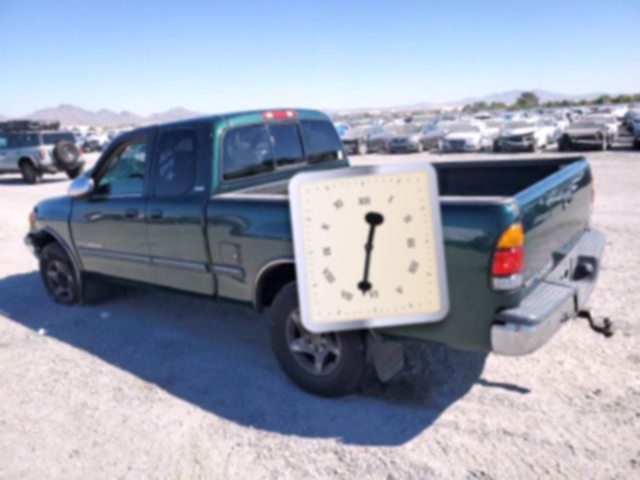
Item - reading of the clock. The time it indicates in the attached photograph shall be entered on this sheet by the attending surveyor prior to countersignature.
12:32
